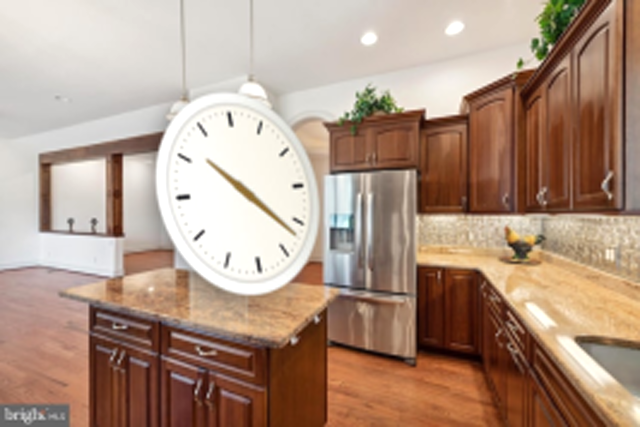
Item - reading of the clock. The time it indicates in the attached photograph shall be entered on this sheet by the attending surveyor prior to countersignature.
10:22
